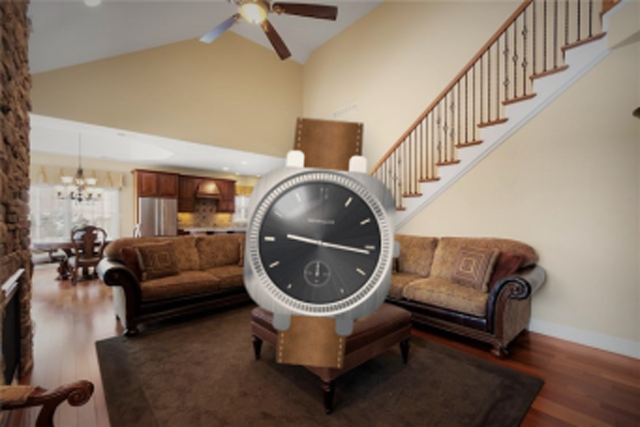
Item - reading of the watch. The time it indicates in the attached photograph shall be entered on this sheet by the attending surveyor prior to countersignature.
9:16
